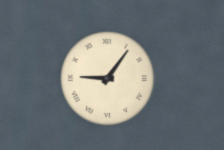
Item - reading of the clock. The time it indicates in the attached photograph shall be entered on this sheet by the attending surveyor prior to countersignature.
9:06
